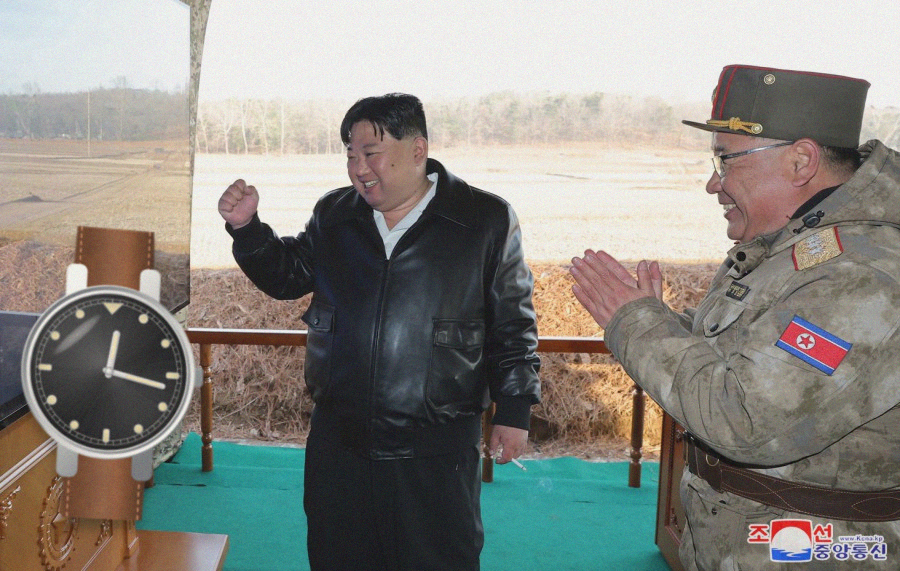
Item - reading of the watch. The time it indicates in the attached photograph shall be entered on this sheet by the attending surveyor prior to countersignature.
12:17
